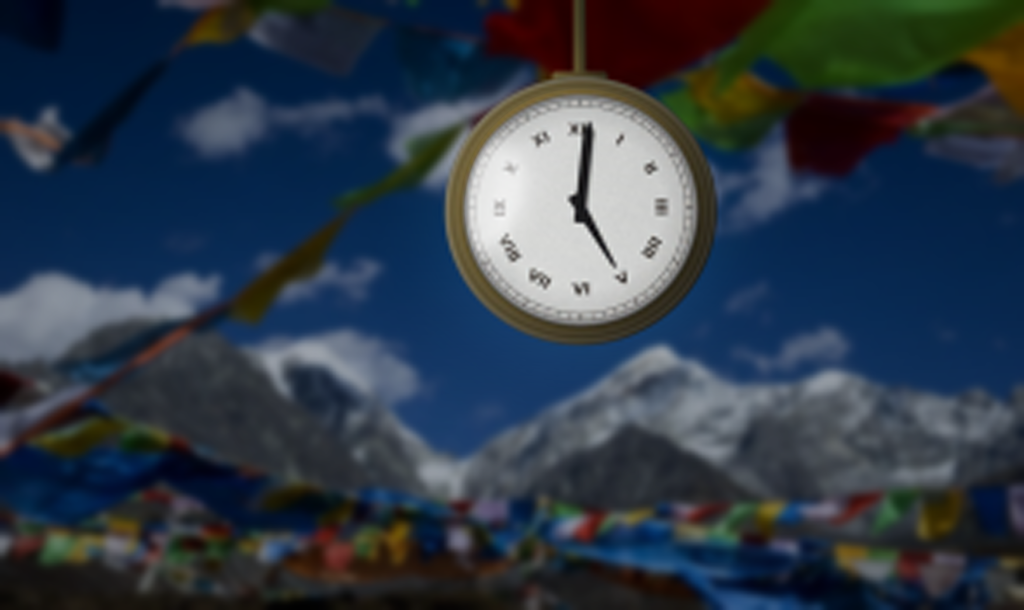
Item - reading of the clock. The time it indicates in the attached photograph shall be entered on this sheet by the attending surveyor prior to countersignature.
5:01
